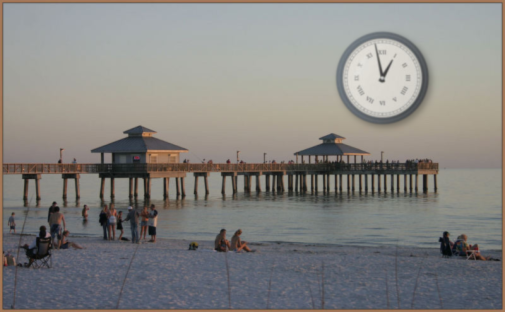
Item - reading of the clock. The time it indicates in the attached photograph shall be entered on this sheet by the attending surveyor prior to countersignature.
12:58
